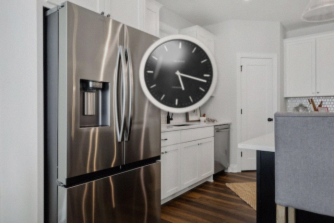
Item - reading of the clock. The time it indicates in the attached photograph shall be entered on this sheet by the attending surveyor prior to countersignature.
5:17
